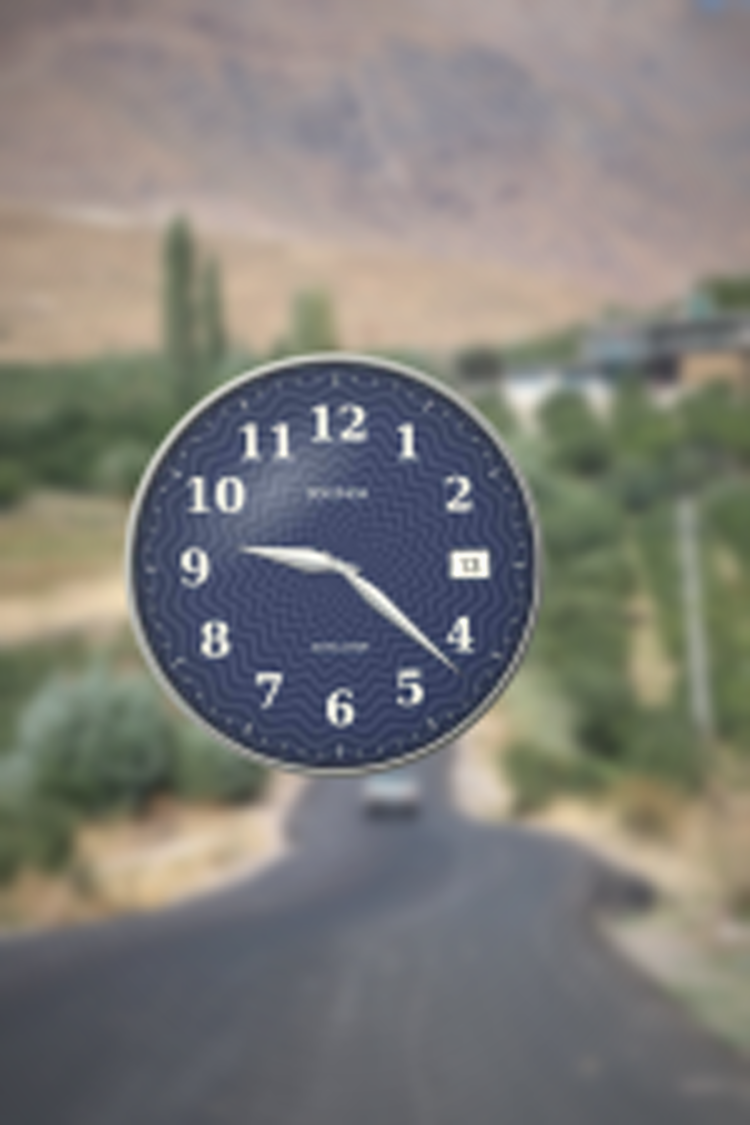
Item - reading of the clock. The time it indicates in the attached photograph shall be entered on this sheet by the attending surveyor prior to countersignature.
9:22
